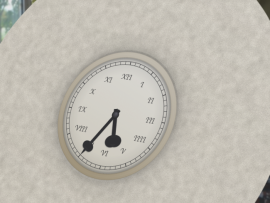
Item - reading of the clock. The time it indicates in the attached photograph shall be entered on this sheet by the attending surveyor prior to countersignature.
5:35
